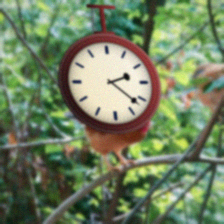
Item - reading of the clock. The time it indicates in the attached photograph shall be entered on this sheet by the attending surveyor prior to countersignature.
2:22
